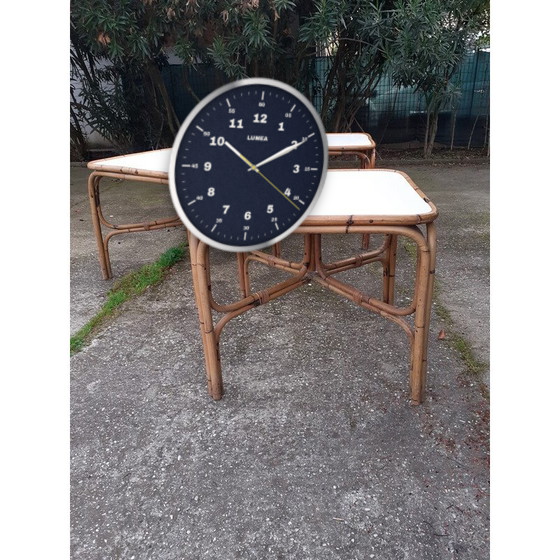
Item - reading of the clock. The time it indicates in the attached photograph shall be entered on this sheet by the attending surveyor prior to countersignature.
10:10:21
